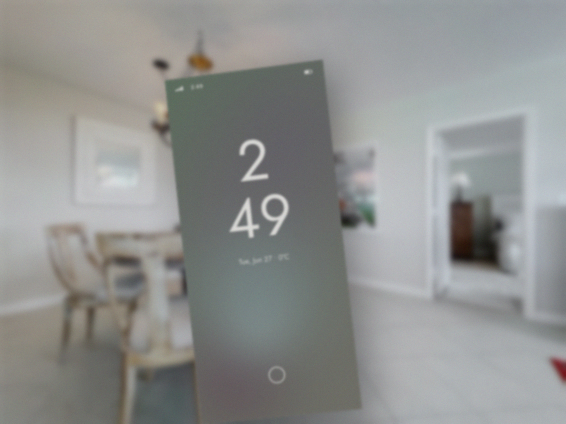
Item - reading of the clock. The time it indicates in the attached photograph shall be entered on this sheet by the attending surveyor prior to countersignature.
2:49
